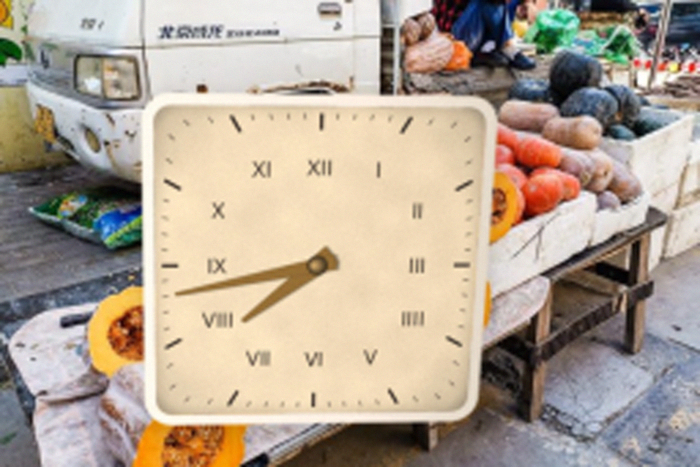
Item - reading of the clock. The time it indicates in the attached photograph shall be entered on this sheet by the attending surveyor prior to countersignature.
7:43
